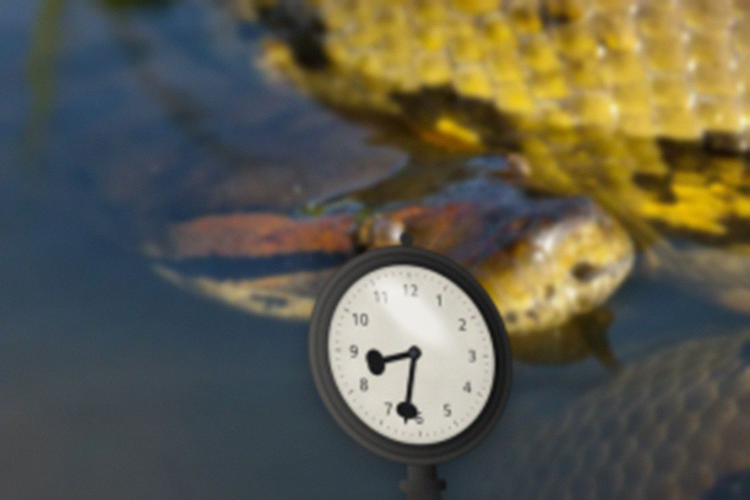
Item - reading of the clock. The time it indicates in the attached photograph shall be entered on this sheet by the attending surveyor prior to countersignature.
8:32
